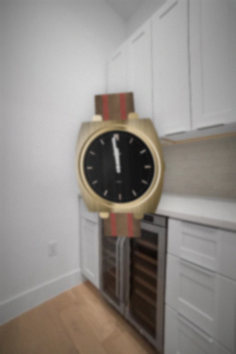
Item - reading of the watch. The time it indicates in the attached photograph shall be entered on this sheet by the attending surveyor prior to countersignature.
11:59
